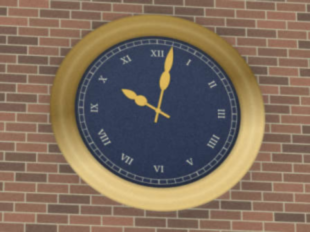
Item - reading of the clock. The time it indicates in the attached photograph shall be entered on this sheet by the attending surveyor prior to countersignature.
10:02
